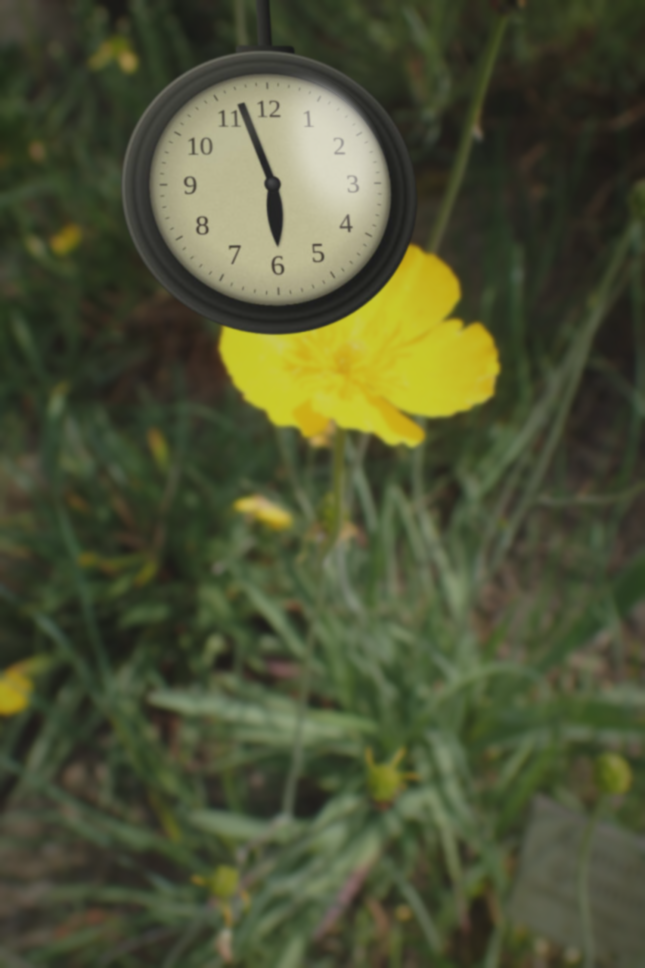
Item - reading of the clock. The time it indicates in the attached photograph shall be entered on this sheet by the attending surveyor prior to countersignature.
5:57
